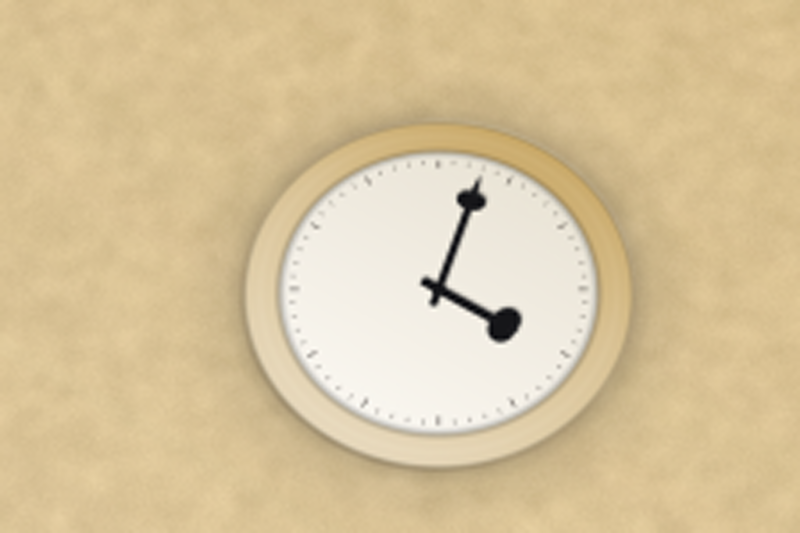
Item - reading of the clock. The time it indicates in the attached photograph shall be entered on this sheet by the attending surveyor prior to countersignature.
4:03
